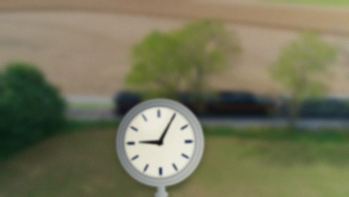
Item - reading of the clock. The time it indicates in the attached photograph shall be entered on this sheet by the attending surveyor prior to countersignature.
9:05
